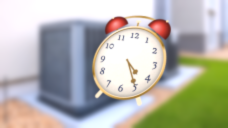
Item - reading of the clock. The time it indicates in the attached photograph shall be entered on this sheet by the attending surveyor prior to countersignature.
4:25
